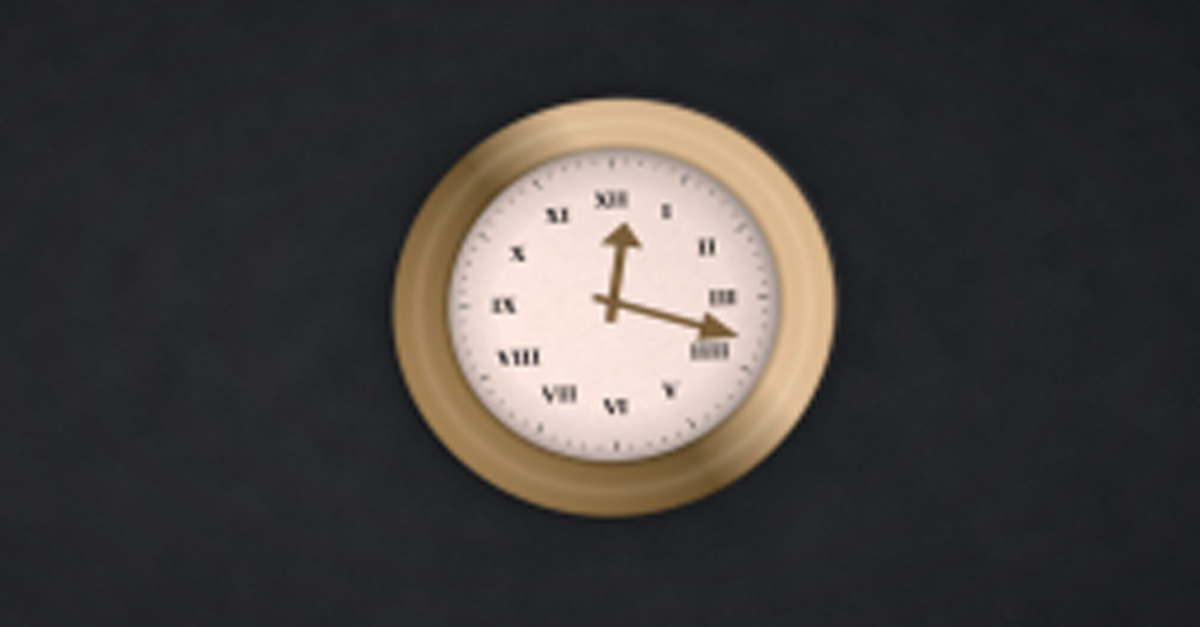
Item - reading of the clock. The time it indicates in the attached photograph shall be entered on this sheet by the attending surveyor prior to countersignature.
12:18
